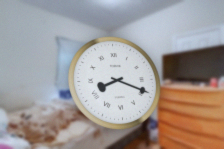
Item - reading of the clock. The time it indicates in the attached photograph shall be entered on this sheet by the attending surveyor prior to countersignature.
8:19
